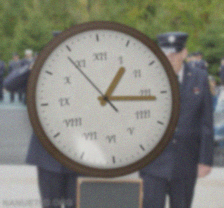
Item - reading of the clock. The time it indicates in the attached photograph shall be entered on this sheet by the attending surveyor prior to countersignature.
1:15:54
